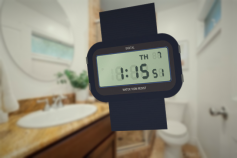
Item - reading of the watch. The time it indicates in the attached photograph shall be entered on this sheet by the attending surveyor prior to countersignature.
1:15:51
